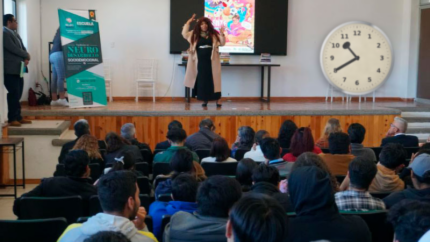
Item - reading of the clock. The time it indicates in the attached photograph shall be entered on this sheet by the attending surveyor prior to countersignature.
10:40
